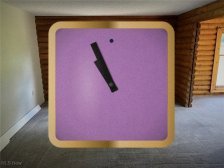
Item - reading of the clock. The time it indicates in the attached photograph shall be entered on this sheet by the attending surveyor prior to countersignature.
10:56
